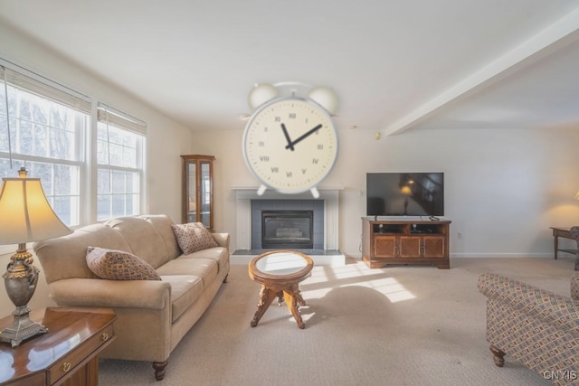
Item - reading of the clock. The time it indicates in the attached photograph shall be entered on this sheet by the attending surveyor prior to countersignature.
11:09
